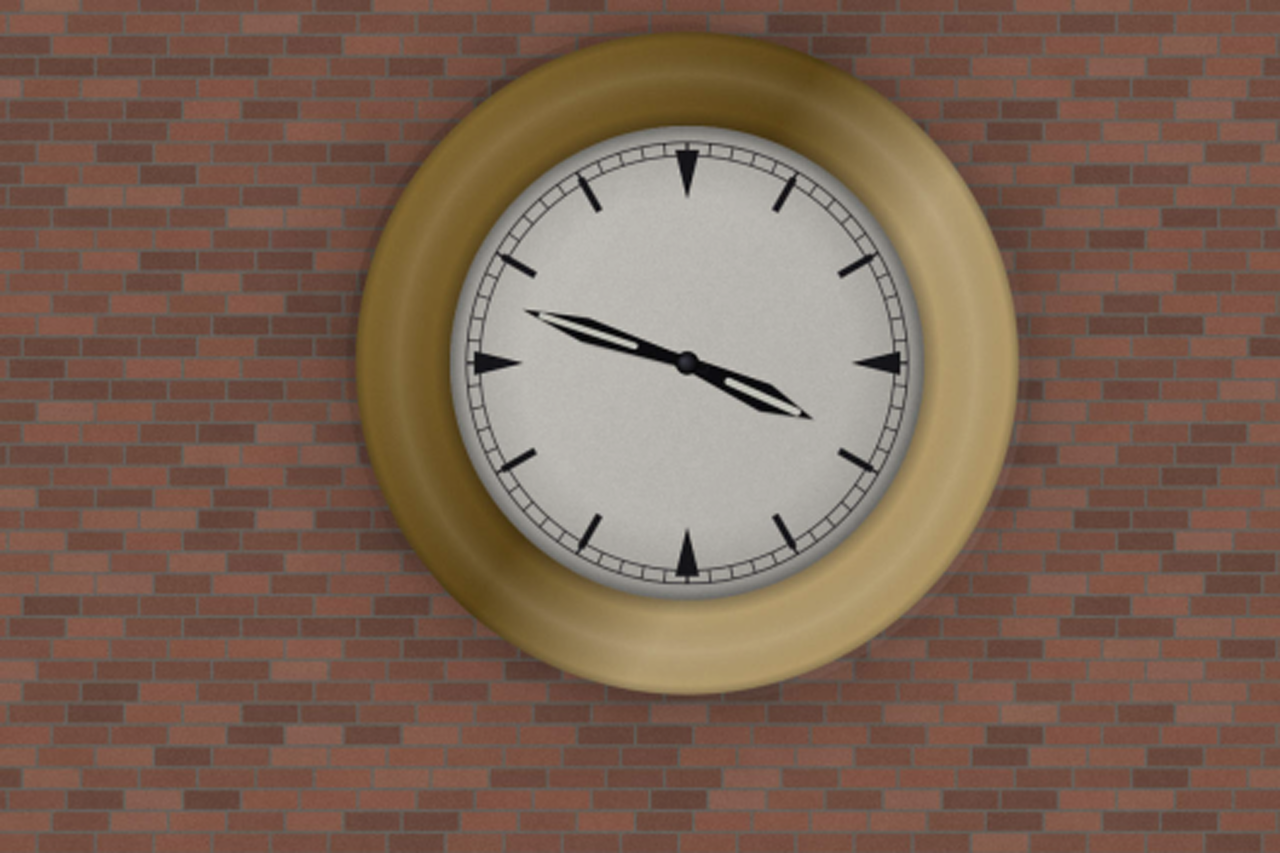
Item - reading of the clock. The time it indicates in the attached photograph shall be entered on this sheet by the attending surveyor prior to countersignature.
3:48
